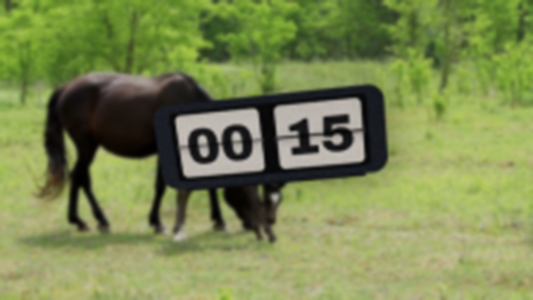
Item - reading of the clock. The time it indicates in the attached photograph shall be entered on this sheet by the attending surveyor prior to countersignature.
0:15
